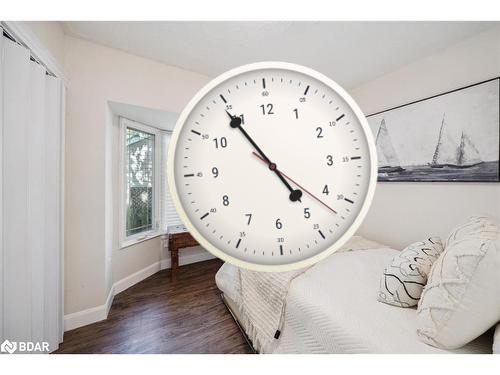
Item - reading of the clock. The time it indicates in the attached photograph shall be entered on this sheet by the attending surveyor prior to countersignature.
4:54:22
